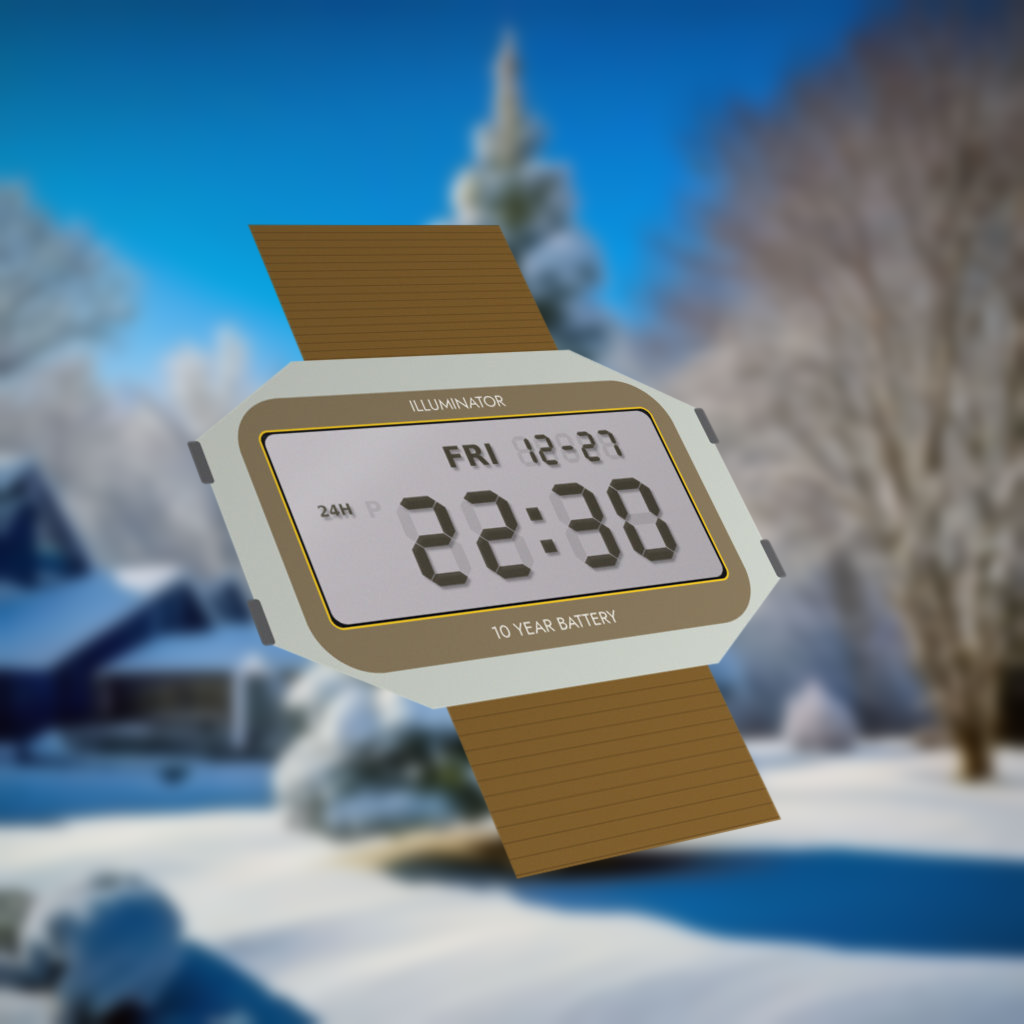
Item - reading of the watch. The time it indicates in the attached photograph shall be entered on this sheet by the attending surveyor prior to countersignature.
22:30
